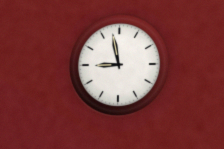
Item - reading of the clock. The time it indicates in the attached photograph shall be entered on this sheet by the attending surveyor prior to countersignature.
8:58
